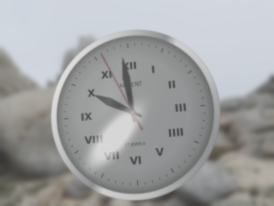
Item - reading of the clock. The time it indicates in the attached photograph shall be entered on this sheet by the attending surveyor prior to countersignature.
9:58:56
